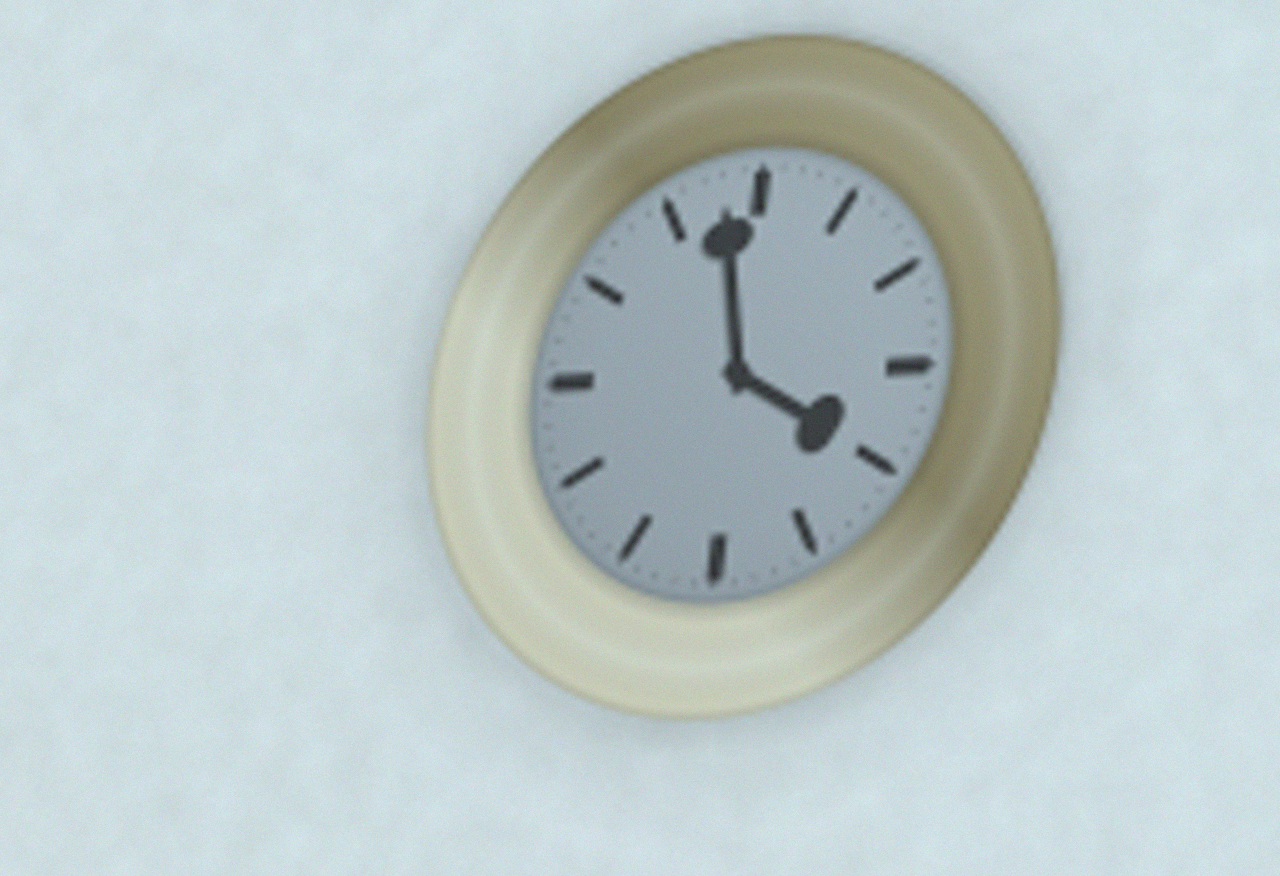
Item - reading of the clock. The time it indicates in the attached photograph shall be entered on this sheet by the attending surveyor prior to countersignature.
3:58
